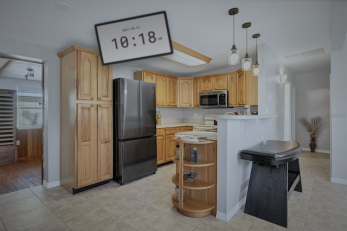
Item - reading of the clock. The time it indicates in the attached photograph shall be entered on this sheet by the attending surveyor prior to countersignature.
10:18
